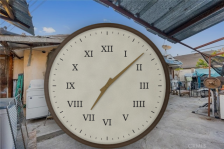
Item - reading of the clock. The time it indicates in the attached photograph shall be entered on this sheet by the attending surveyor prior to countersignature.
7:08
